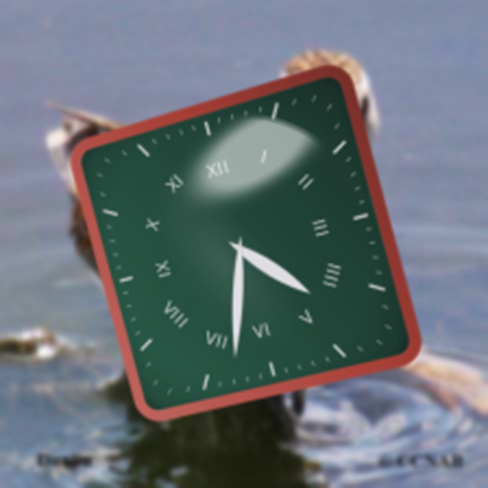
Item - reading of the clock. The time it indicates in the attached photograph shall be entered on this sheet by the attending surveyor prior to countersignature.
4:33
